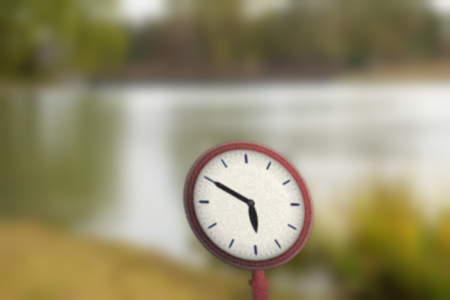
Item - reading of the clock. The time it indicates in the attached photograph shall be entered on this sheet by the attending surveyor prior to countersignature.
5:50
